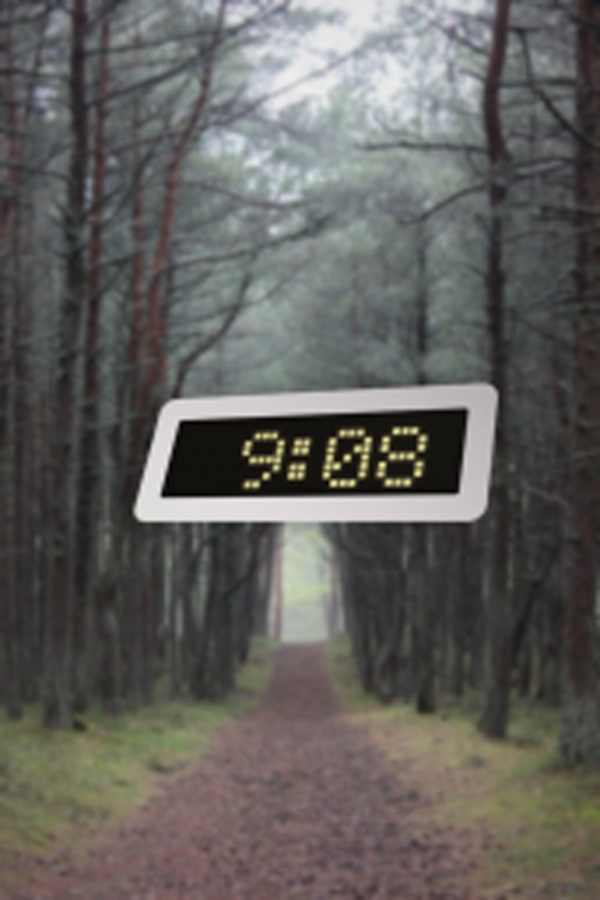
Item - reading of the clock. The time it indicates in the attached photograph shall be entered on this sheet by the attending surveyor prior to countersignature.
9:08
